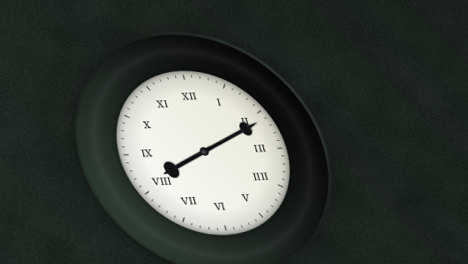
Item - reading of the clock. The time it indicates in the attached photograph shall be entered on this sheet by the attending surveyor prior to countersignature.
8:11
